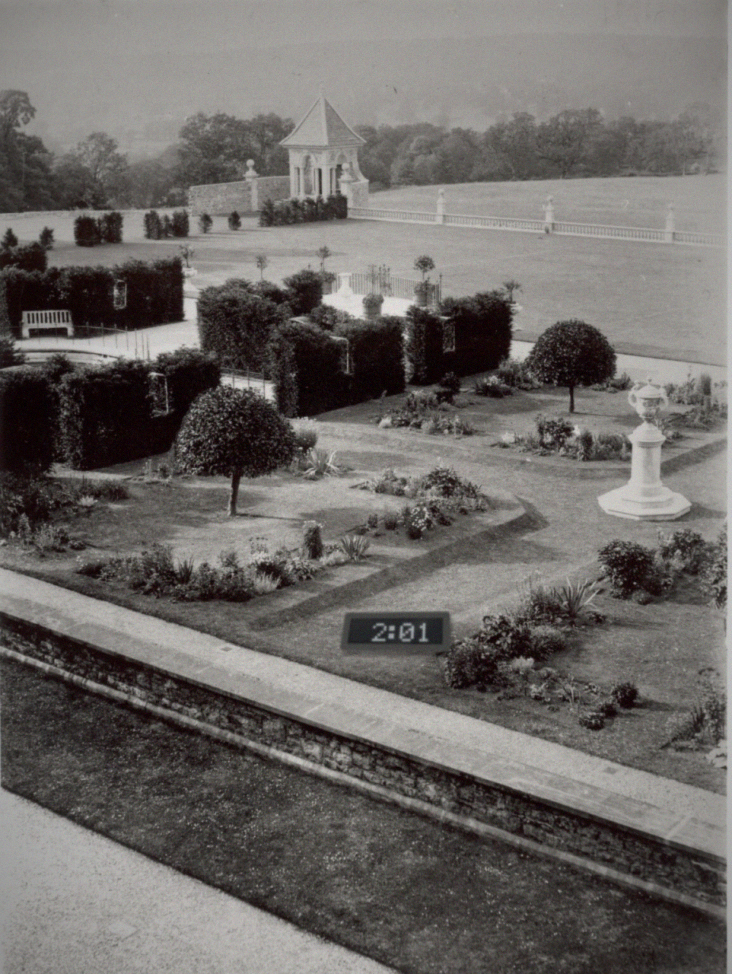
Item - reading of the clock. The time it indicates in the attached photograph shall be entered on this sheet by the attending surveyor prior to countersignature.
2:01
